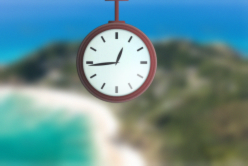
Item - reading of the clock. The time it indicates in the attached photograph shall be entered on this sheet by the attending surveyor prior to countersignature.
12:44
